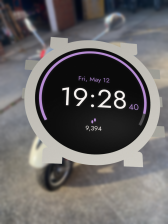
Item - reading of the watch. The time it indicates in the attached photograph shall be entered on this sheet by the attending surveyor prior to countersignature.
19:28:40
